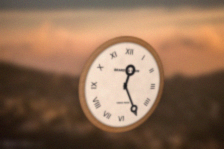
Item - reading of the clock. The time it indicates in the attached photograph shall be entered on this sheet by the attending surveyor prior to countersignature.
12:25
